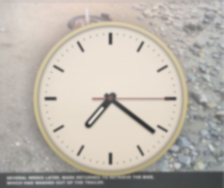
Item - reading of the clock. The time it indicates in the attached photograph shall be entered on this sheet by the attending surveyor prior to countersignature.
7:21:15
